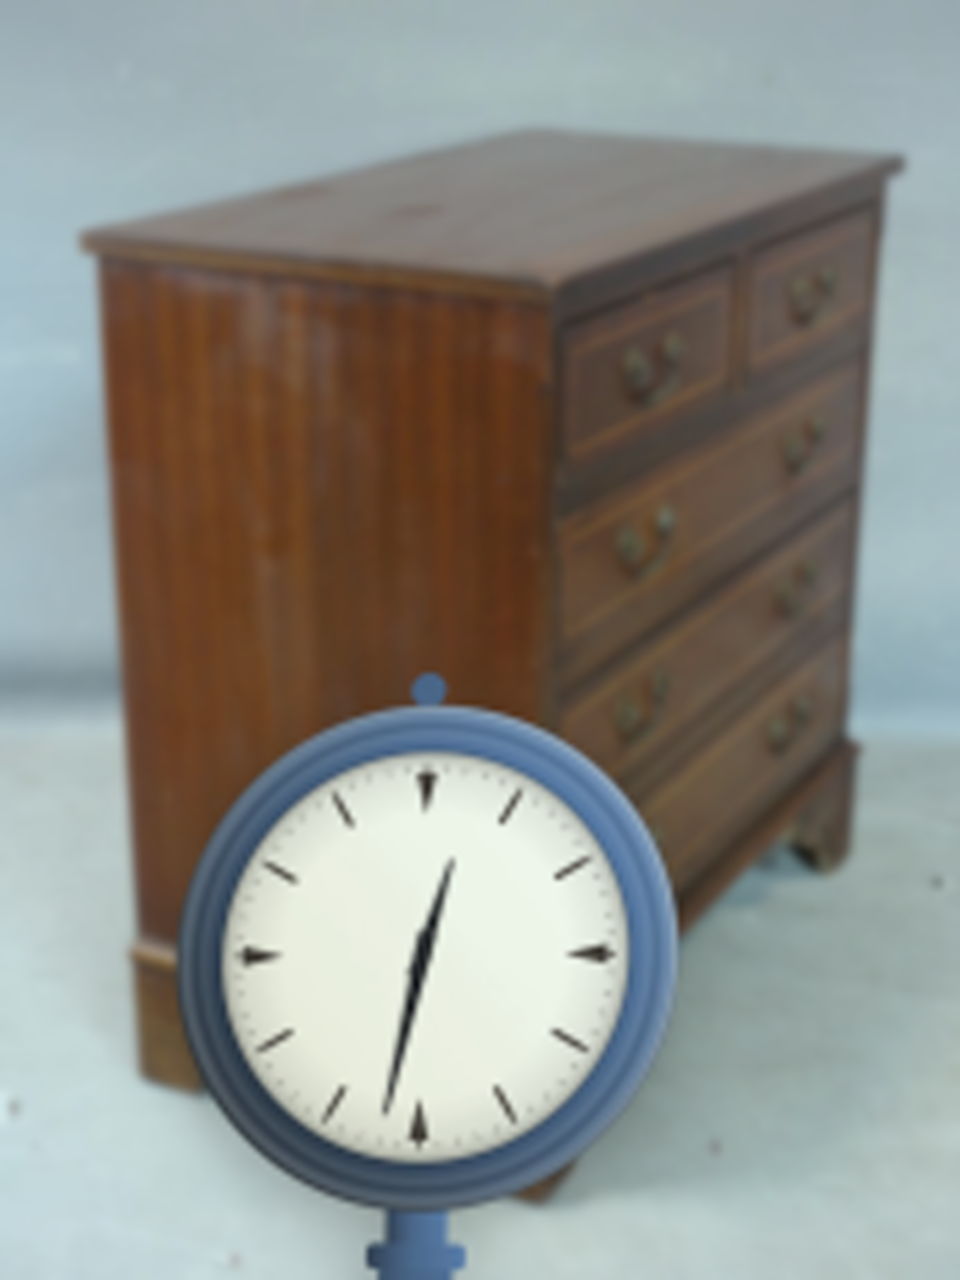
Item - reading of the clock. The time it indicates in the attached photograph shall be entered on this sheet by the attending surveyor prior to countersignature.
12:32
